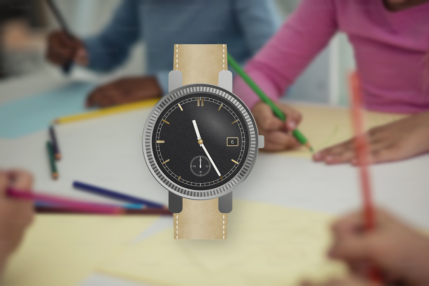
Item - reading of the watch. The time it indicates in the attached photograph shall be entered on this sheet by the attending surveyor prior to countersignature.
11:25
